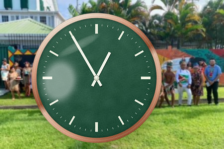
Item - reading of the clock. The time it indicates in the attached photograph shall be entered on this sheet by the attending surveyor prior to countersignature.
12:55
